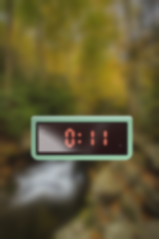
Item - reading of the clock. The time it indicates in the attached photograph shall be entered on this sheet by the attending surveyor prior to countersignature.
0:11
